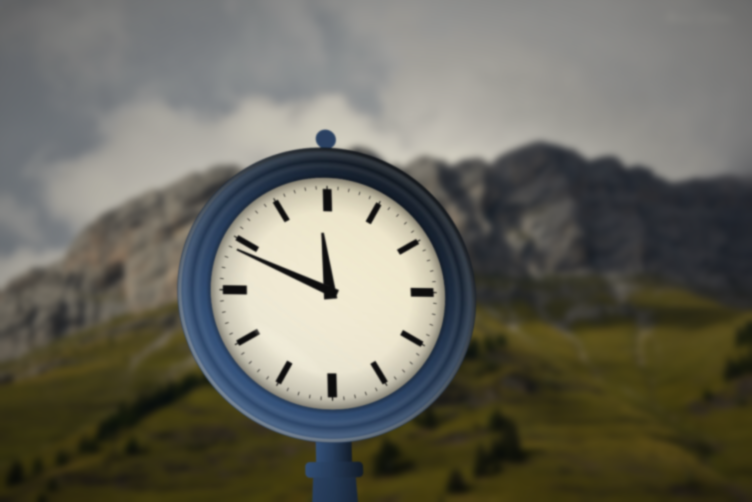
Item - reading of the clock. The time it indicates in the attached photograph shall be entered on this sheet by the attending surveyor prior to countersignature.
11:49
